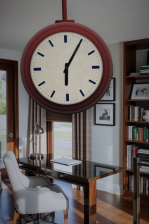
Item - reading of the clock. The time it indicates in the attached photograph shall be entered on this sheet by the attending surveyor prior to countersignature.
6:05
